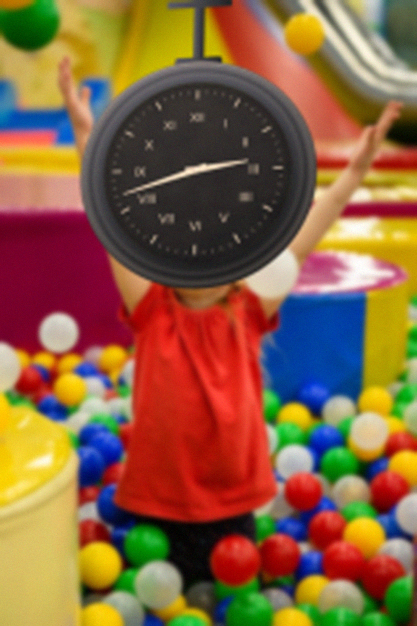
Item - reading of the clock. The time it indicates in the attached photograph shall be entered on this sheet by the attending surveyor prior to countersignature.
2:42
